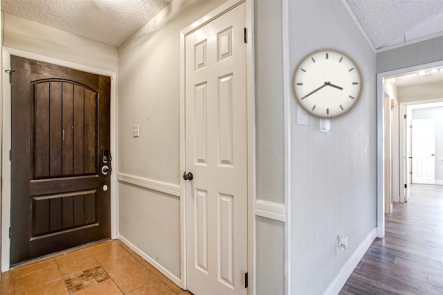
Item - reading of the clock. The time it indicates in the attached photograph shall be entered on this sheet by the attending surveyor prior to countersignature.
3:40
